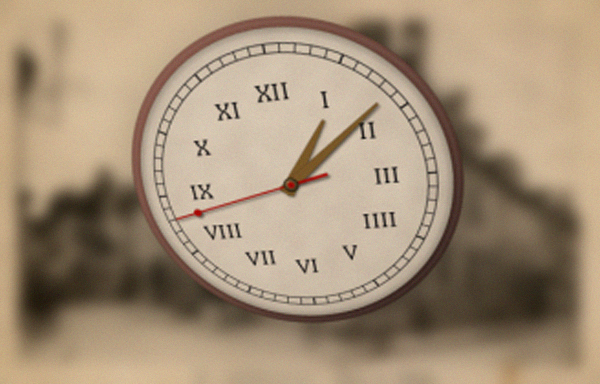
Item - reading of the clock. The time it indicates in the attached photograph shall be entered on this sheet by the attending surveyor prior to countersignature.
1:08:43
